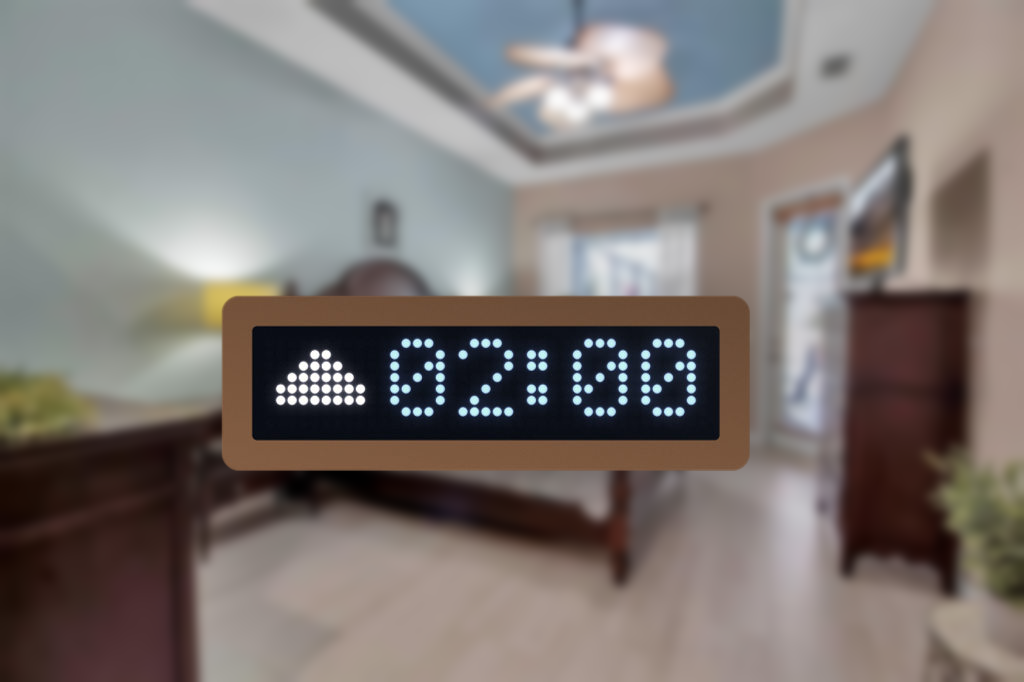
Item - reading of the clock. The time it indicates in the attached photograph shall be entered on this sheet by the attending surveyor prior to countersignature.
2:00
